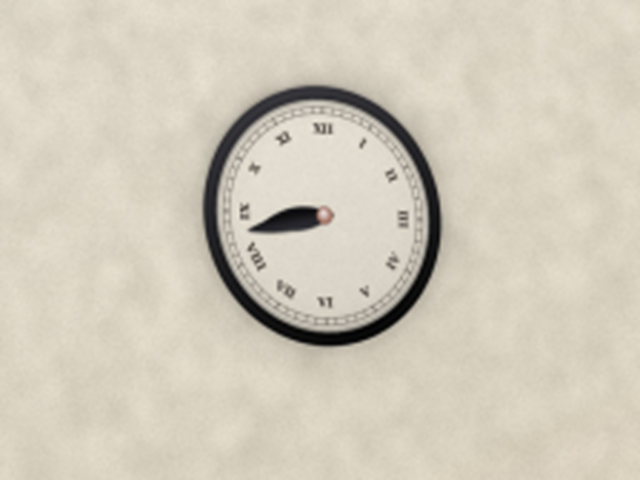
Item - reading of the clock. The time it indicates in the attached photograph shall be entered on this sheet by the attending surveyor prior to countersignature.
8:43
